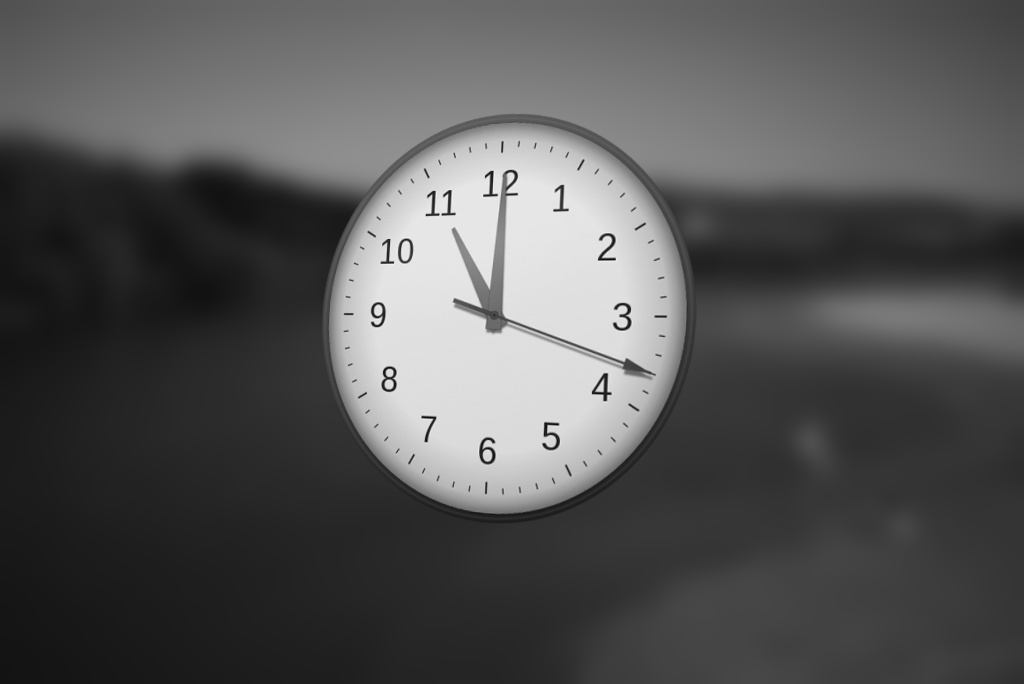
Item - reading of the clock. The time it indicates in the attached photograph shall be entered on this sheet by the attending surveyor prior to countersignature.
11:00:18
